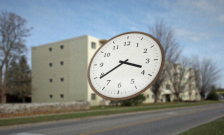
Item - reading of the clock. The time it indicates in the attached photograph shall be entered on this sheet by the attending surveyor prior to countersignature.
3:39
